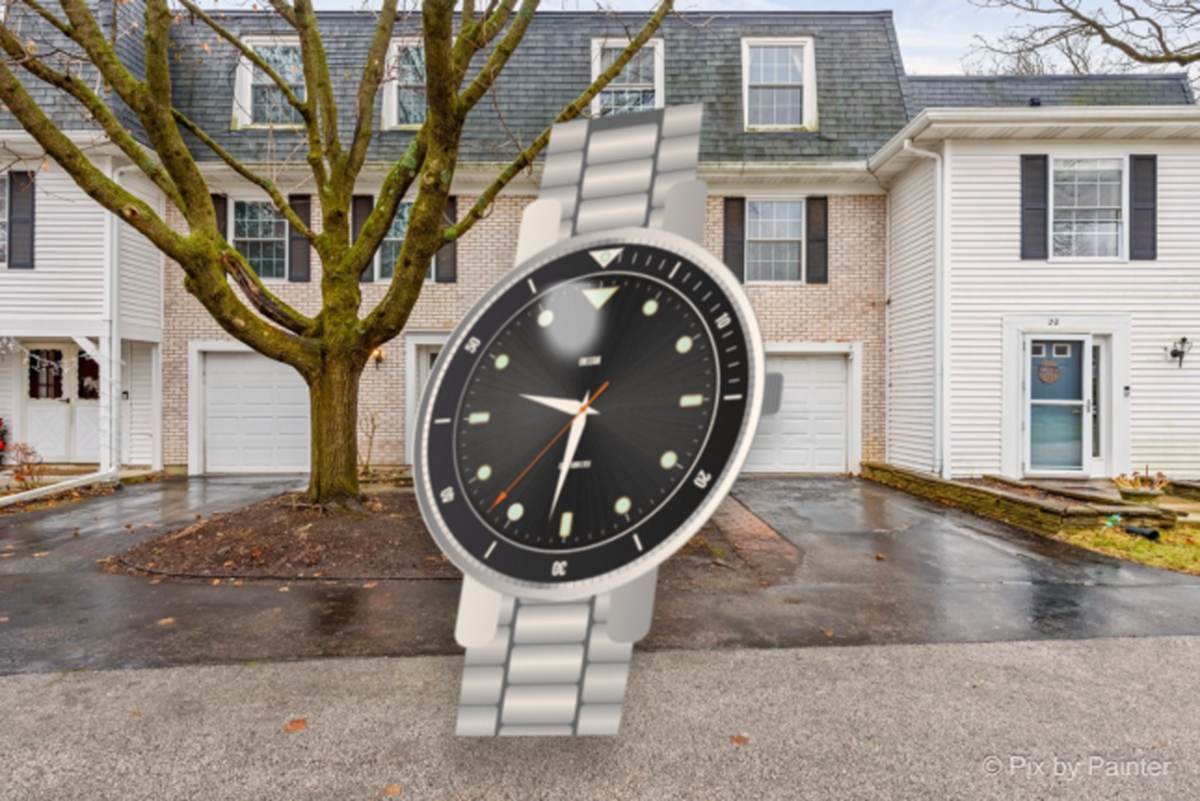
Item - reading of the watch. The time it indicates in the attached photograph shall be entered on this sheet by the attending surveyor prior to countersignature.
9:31:37
